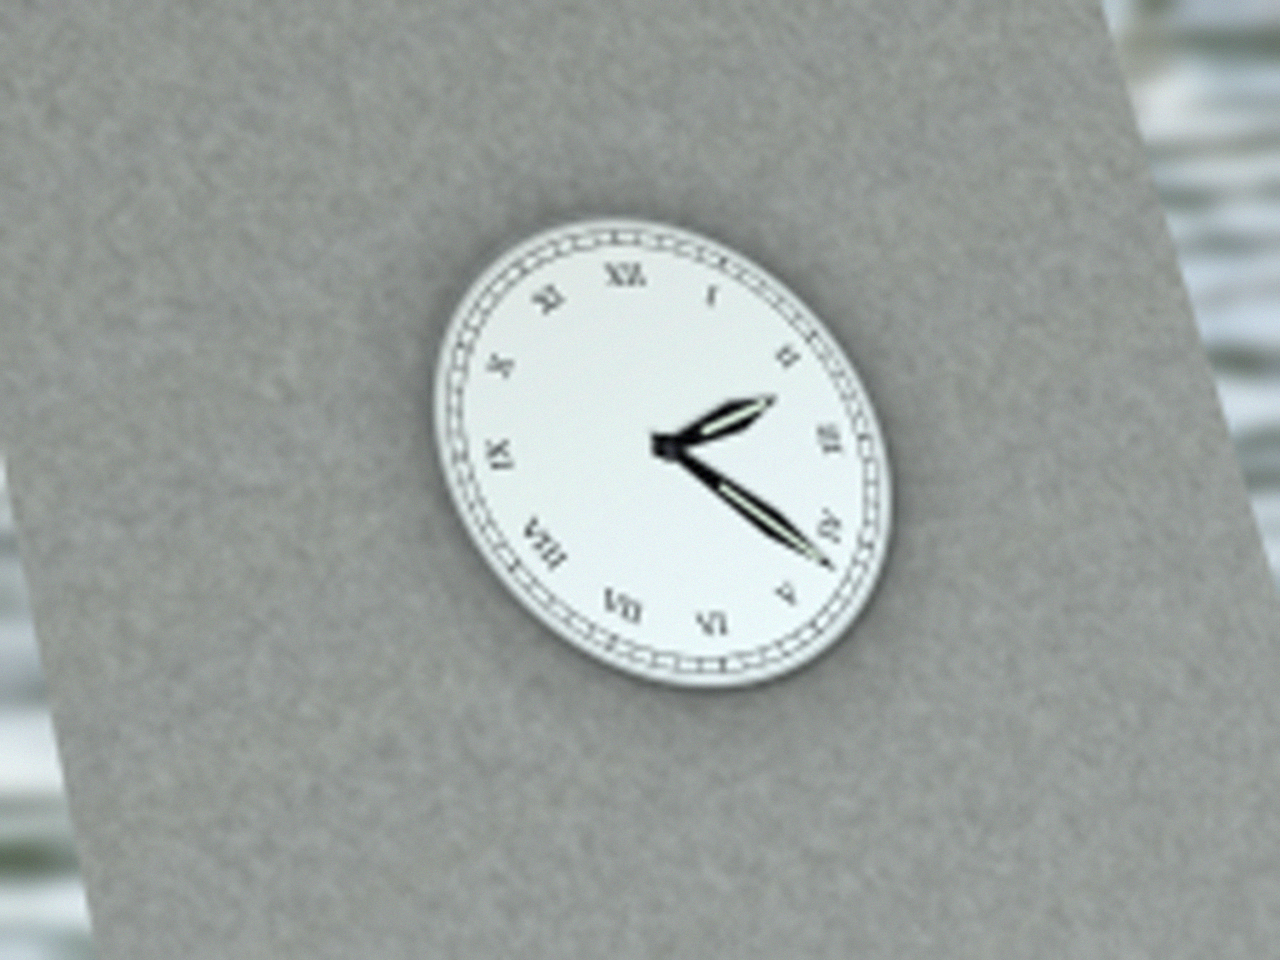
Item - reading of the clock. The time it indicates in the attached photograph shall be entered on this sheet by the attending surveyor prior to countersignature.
2:22
